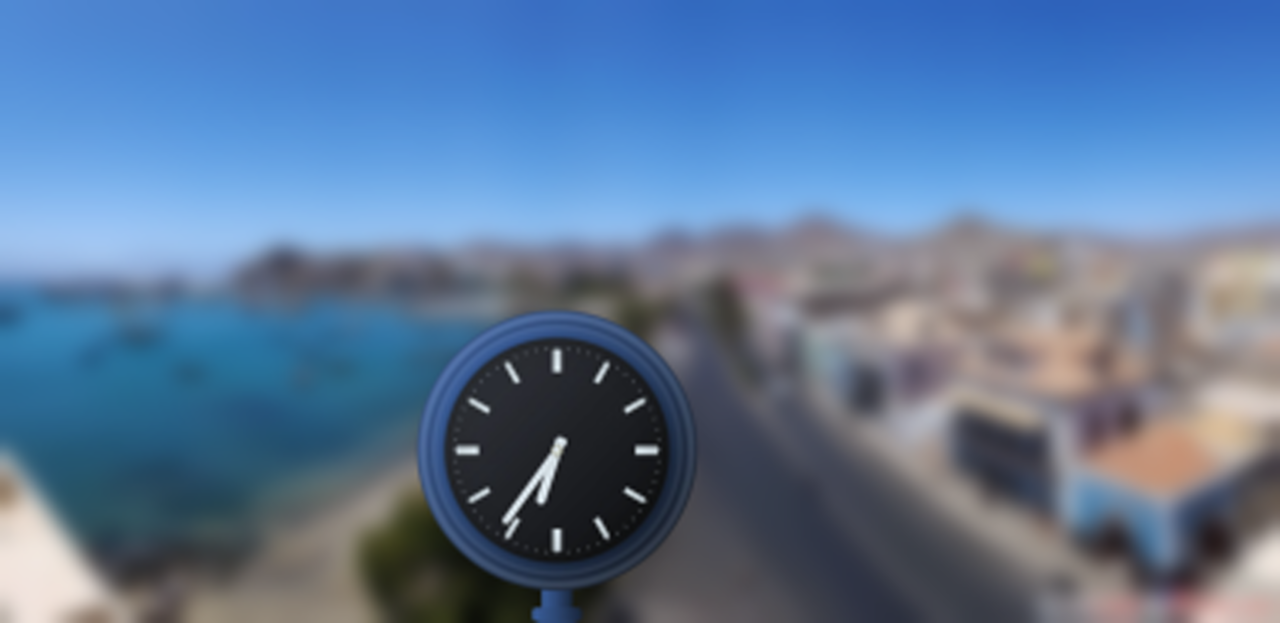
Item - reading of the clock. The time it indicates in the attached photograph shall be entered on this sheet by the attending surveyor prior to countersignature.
6:36
